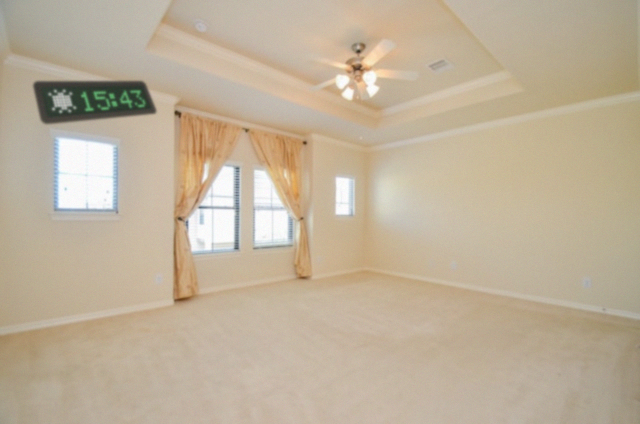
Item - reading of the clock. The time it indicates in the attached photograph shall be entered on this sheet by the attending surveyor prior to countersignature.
15:43
